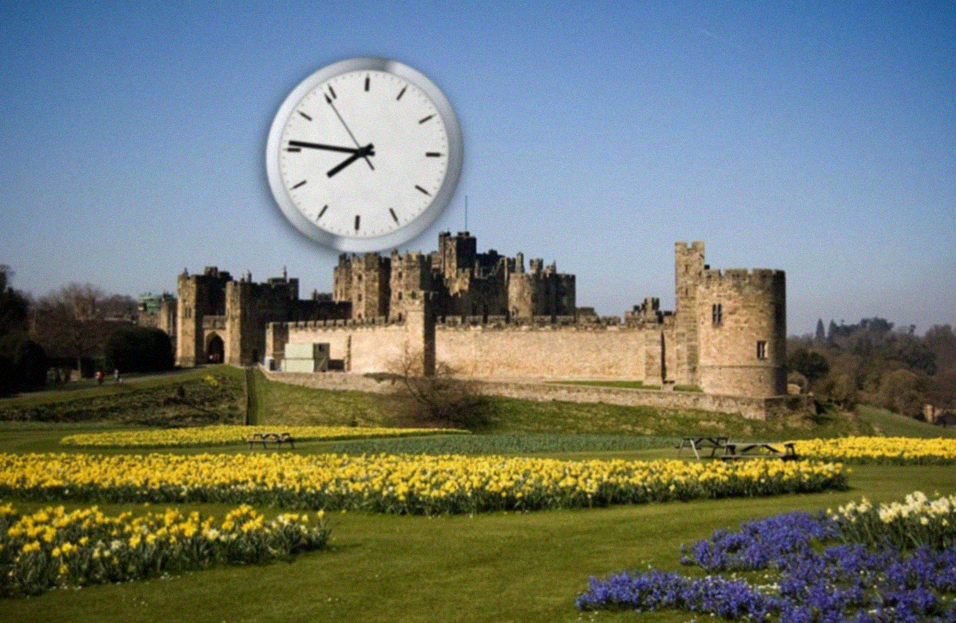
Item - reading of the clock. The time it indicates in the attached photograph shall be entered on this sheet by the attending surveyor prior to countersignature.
7:45:54
